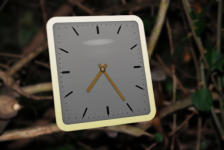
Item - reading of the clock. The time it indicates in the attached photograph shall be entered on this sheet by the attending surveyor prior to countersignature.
7:25
